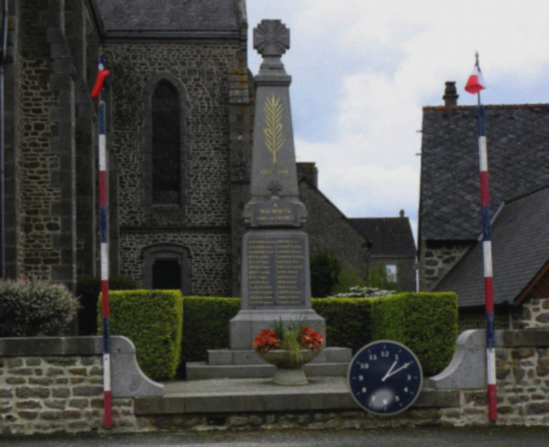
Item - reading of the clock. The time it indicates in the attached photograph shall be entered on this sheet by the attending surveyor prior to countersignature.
1:10
